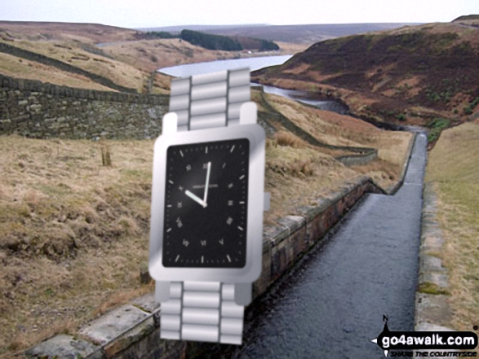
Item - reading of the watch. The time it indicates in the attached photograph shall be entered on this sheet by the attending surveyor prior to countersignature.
10:01
